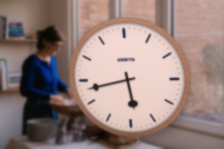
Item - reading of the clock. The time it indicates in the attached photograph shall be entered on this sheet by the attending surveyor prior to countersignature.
5:43
